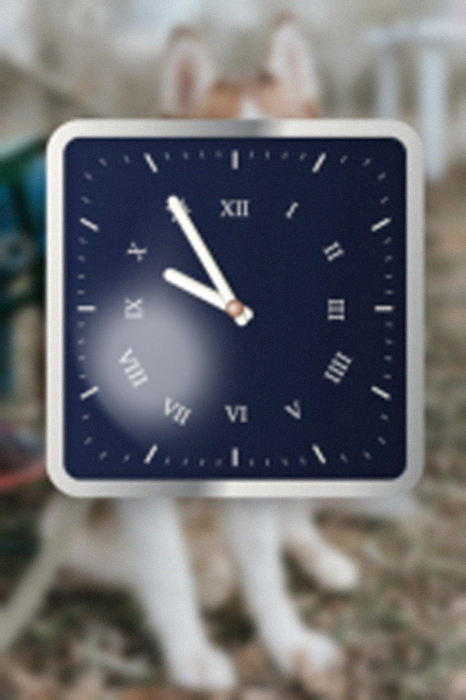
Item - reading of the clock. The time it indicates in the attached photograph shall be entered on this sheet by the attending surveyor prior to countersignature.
9:55
